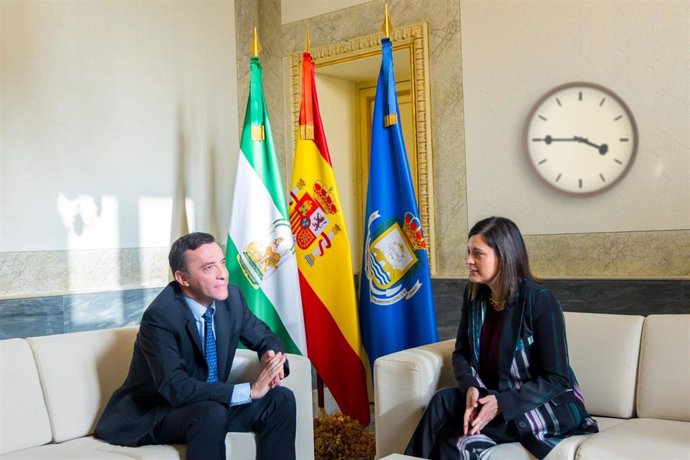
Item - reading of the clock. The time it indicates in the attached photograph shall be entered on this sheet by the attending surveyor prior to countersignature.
3:45
